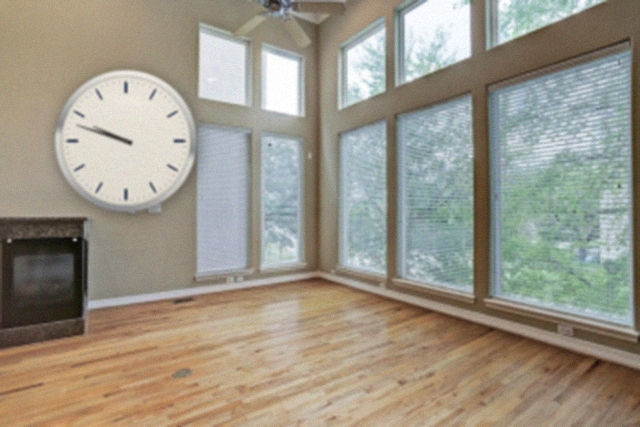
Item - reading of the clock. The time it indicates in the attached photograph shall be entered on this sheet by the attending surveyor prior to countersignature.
9:48
